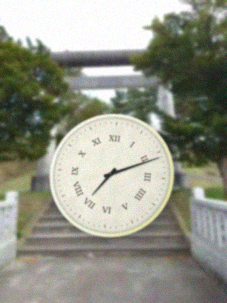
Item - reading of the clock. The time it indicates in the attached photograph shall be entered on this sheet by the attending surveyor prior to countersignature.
7:11
